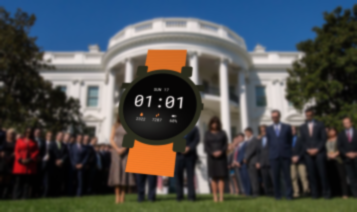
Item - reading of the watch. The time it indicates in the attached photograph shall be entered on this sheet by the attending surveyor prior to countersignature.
1:01
